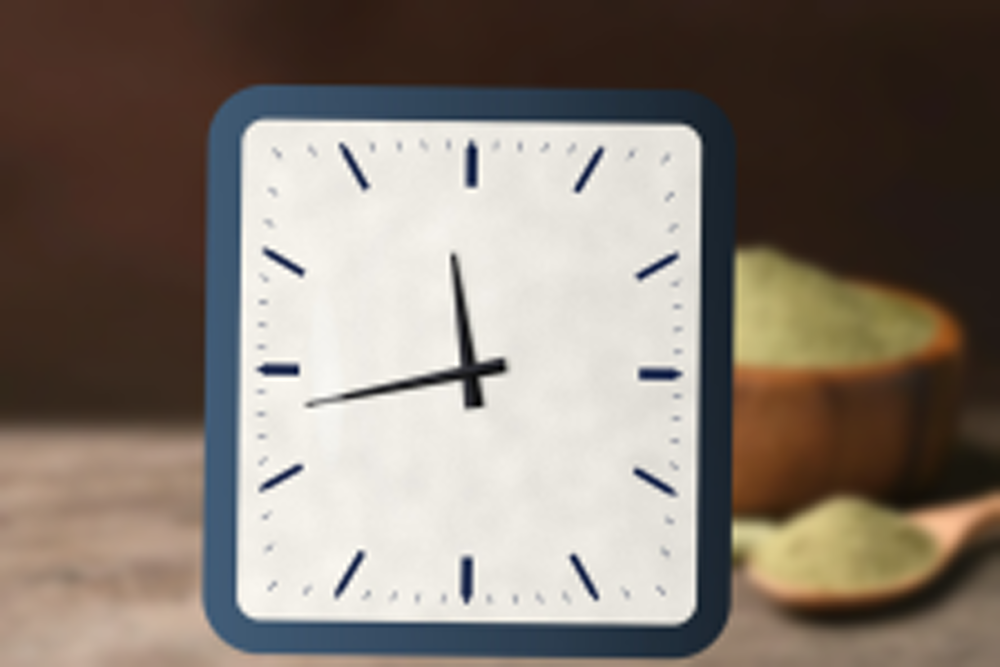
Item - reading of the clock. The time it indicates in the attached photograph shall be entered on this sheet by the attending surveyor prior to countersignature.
11:43
